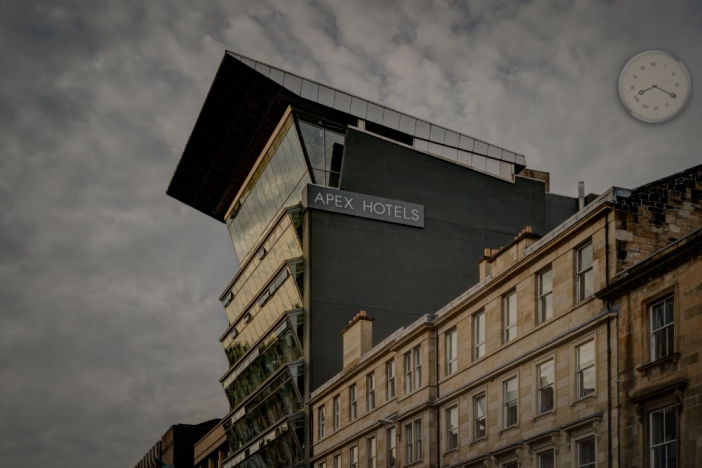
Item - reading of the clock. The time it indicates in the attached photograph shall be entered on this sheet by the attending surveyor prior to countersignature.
8:20
